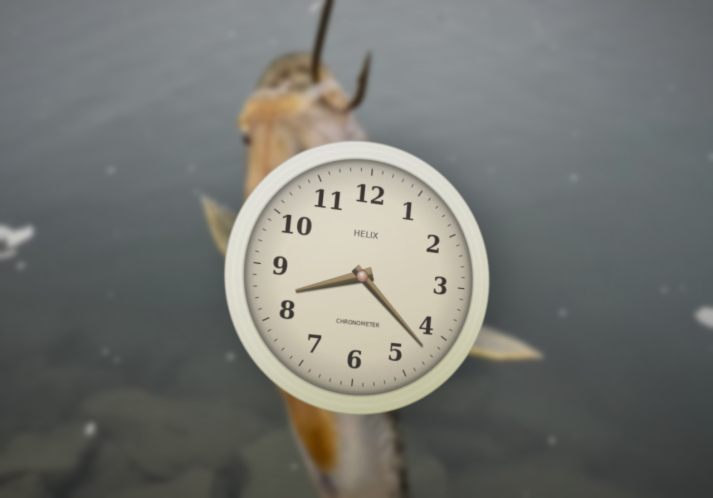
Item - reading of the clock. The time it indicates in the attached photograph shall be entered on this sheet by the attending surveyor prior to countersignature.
8:22
